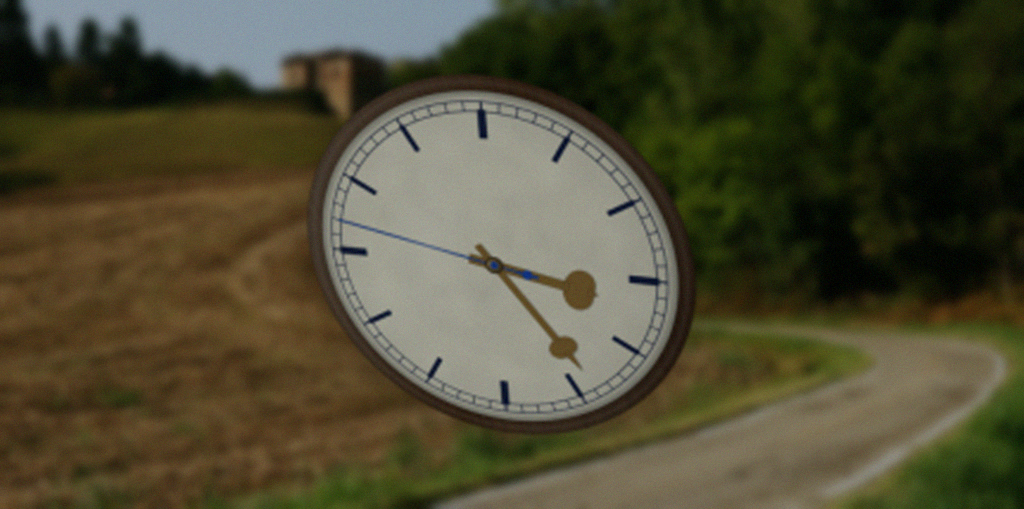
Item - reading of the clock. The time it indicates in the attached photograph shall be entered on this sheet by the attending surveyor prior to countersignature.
3:23:47
